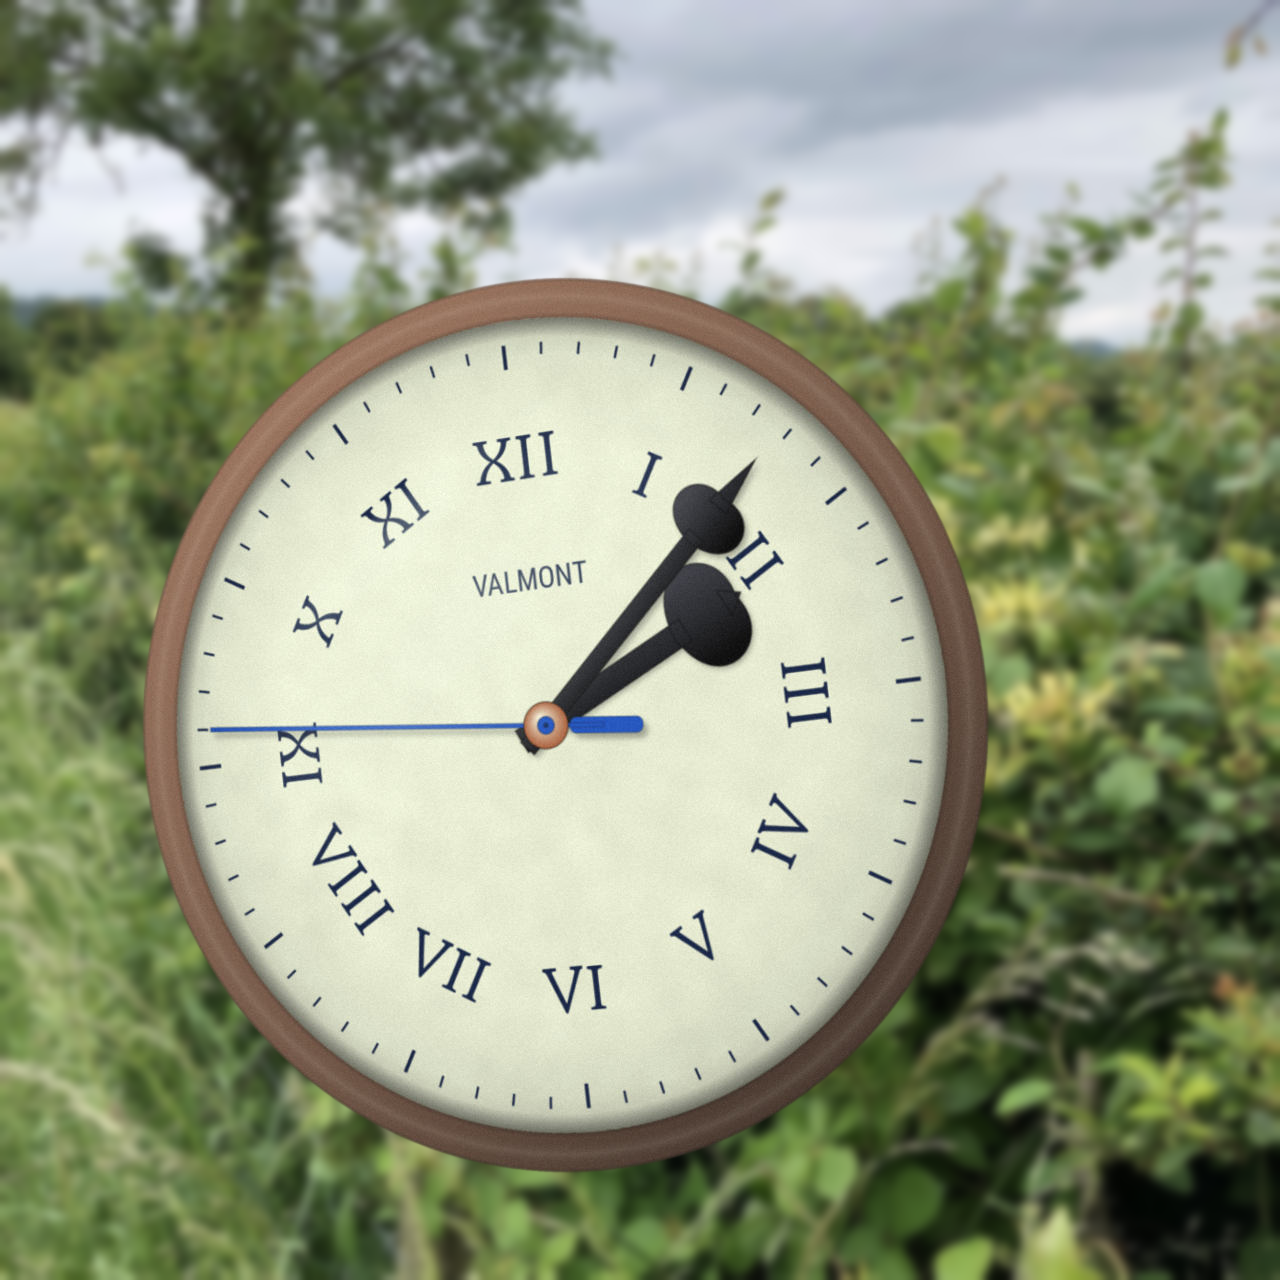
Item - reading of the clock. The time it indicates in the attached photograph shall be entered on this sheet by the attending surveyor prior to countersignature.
2:07:46
